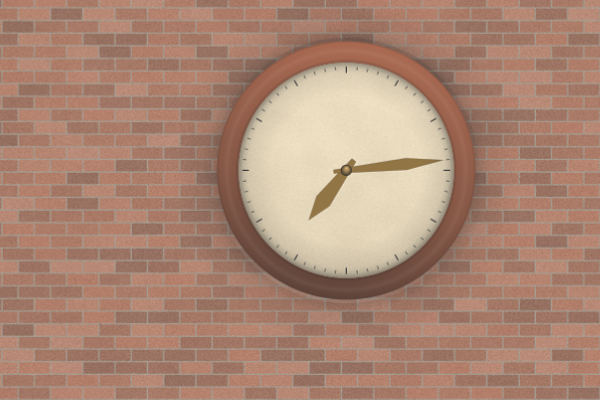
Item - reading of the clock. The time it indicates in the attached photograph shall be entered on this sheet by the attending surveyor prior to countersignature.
7:14
